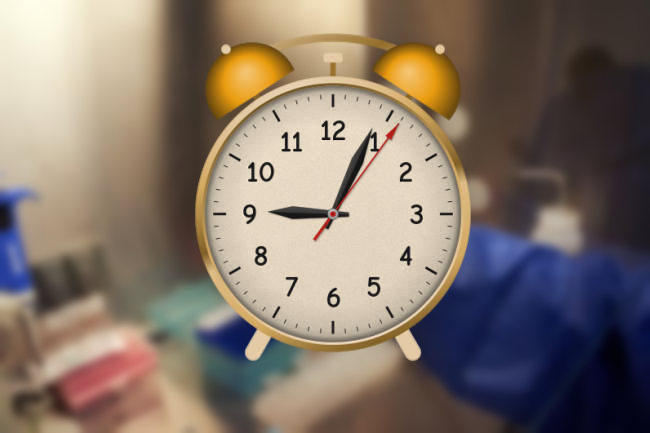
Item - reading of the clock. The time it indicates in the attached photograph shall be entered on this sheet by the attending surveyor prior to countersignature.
9:04:06
